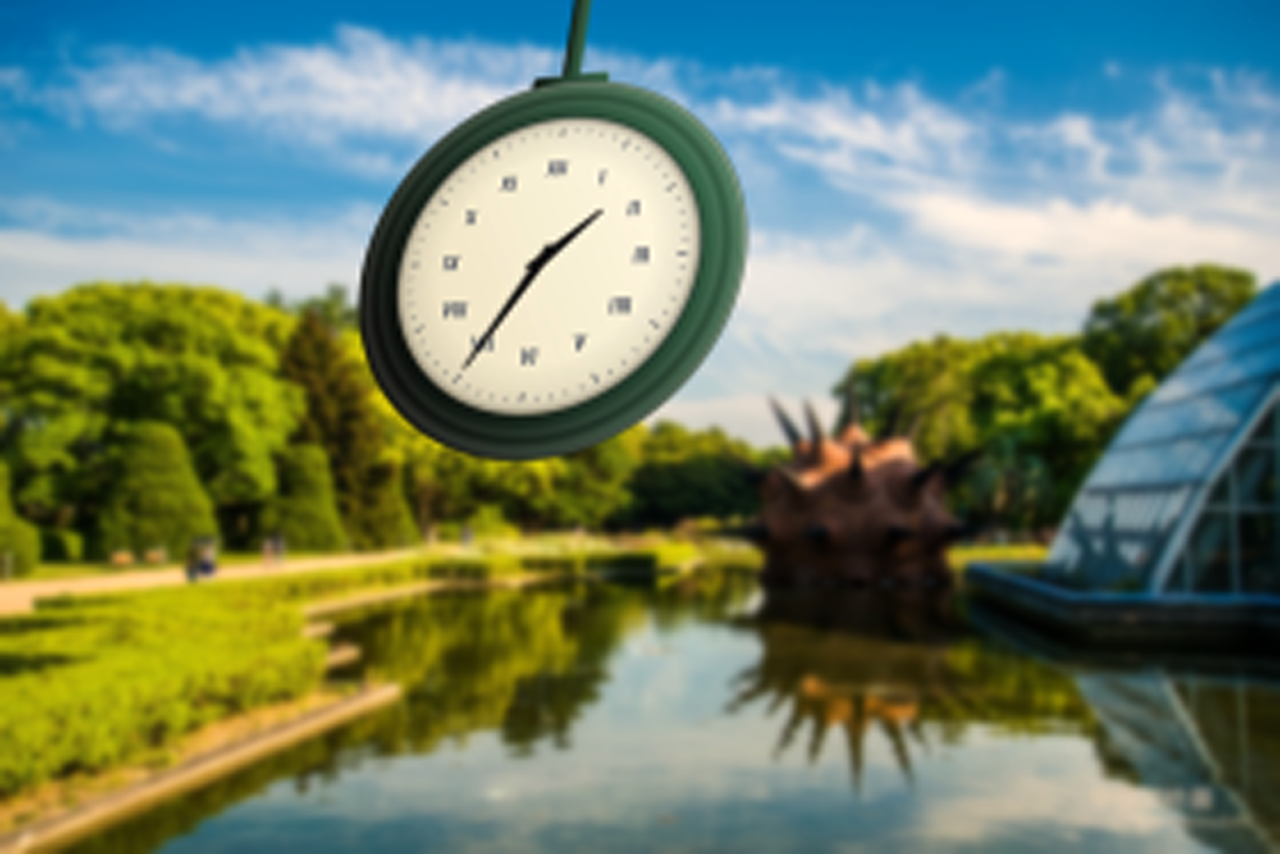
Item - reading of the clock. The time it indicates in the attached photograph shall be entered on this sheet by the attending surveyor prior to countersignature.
1:35
